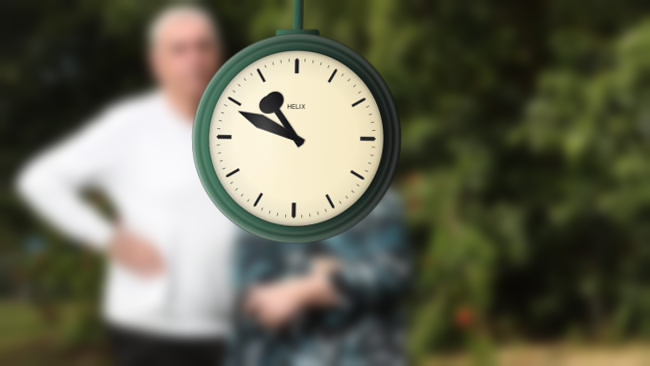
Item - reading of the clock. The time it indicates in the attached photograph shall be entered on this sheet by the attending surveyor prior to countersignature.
10:49
